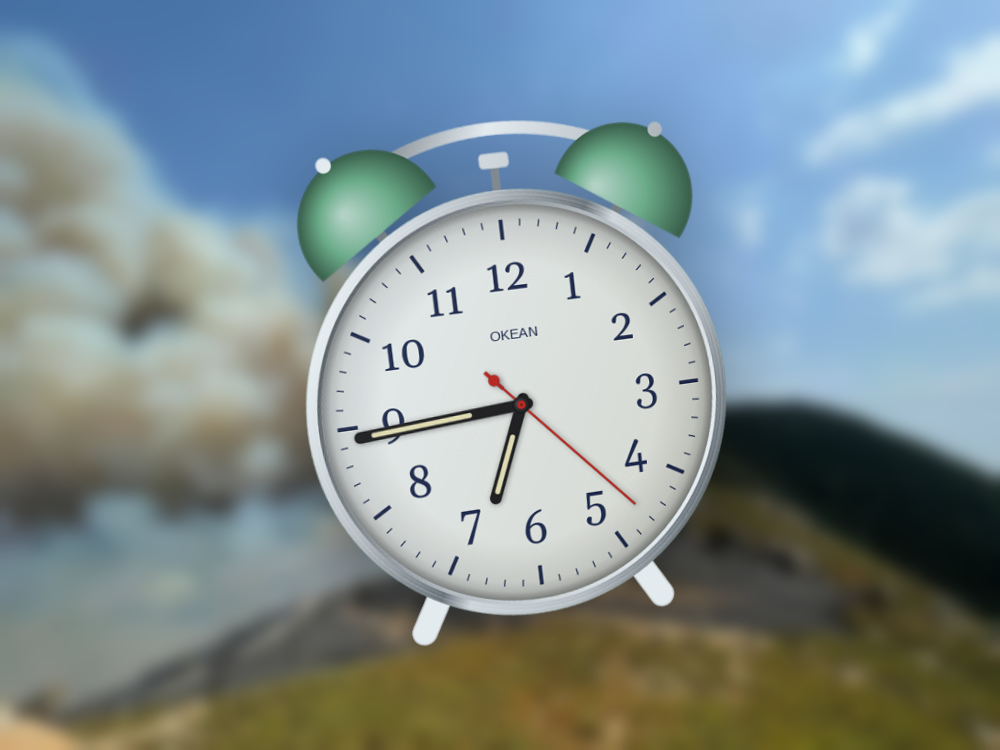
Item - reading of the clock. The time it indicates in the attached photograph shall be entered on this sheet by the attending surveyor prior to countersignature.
6:44:23
